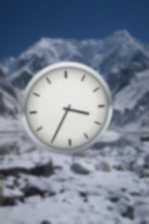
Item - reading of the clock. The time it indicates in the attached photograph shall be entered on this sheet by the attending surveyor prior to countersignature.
3:35
